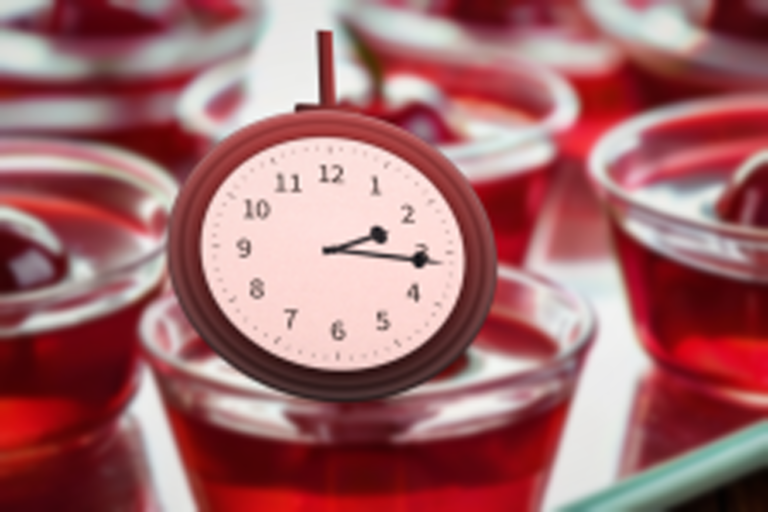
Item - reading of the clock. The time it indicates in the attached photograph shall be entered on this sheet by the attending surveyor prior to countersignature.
2:16
